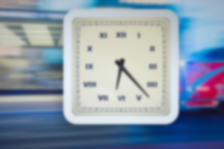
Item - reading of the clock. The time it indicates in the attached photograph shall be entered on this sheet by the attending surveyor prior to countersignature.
6:23
